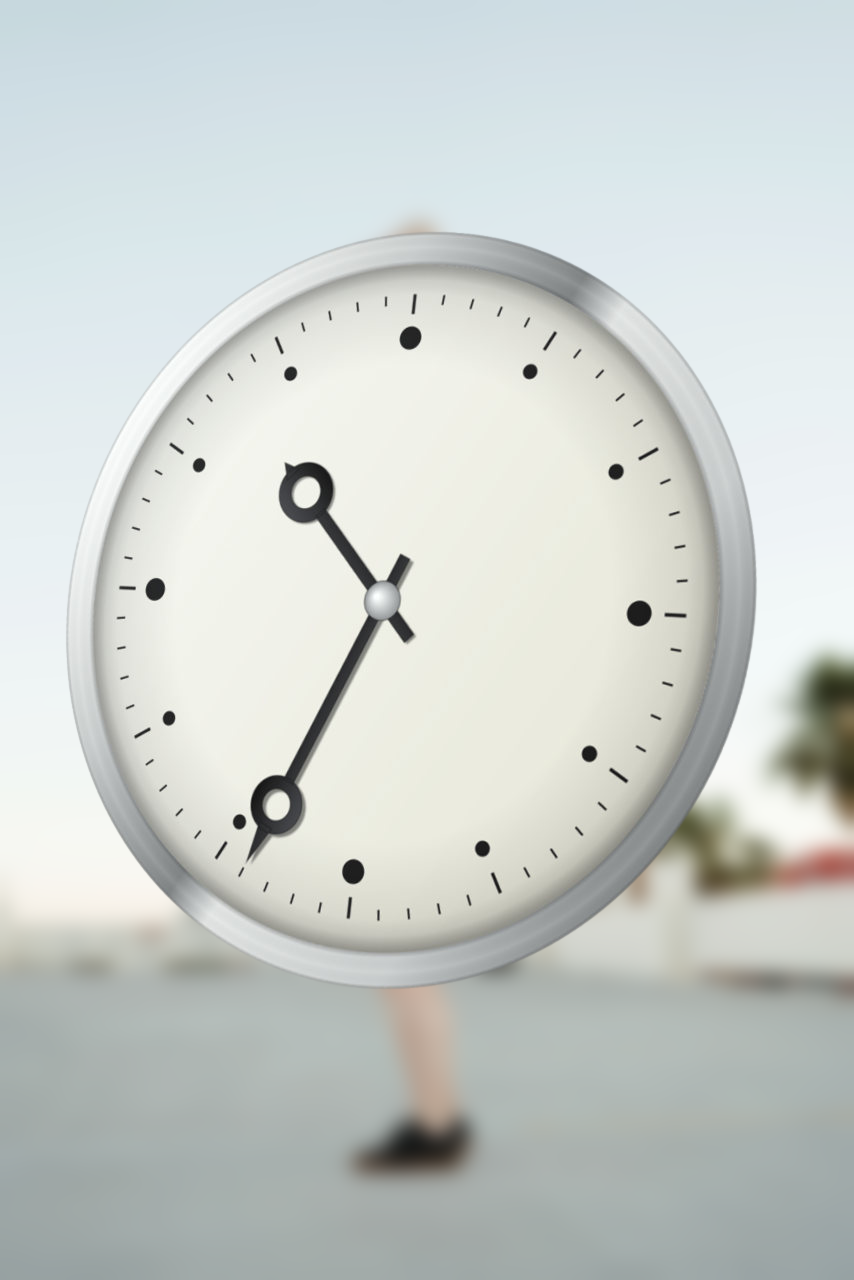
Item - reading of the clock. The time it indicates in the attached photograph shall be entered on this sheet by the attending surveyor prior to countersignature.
10:34
